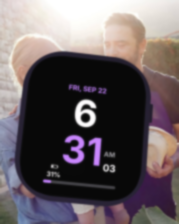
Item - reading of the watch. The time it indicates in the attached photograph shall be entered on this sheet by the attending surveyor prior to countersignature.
6:31
